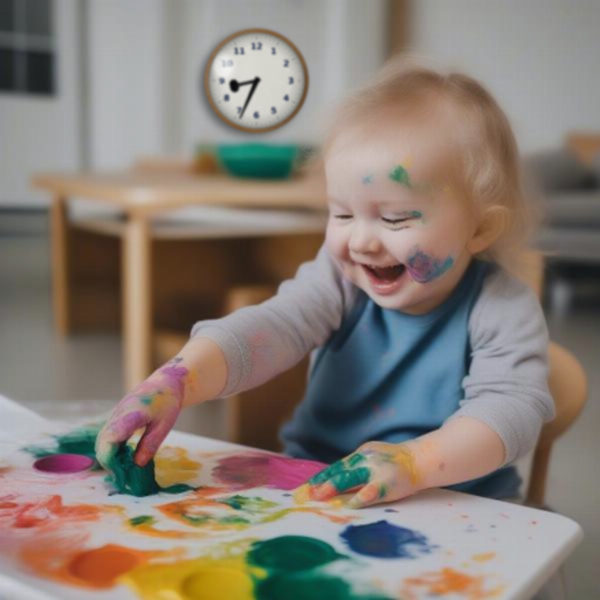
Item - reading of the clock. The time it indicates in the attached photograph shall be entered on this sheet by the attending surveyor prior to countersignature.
8:34
